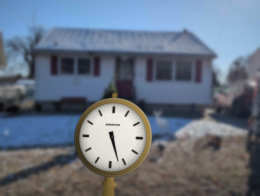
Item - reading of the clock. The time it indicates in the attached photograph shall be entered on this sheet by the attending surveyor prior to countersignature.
5:27
